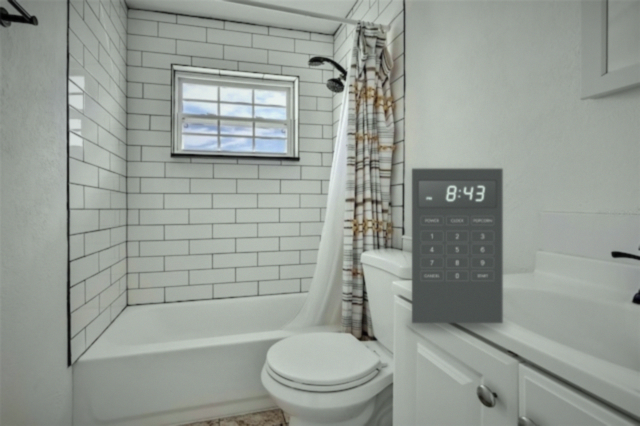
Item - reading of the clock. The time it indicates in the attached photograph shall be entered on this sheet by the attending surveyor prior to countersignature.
8:43
